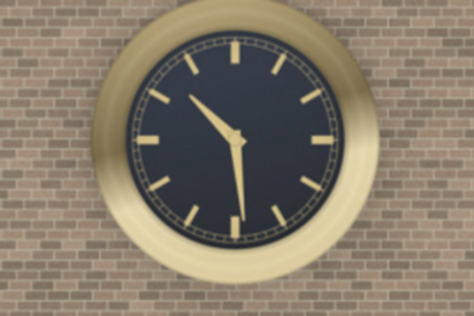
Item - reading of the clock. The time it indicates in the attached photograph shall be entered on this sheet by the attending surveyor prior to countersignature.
10:29
